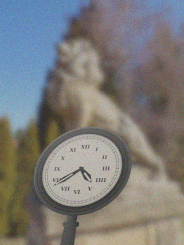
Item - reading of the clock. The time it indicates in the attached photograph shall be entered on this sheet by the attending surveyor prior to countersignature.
4:39
